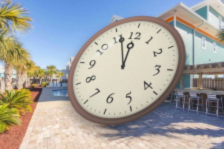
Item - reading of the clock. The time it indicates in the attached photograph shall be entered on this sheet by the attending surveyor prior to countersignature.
11:56
